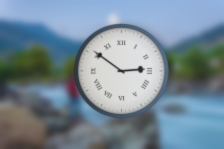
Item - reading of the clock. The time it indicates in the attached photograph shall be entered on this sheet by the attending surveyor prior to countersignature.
2:51
